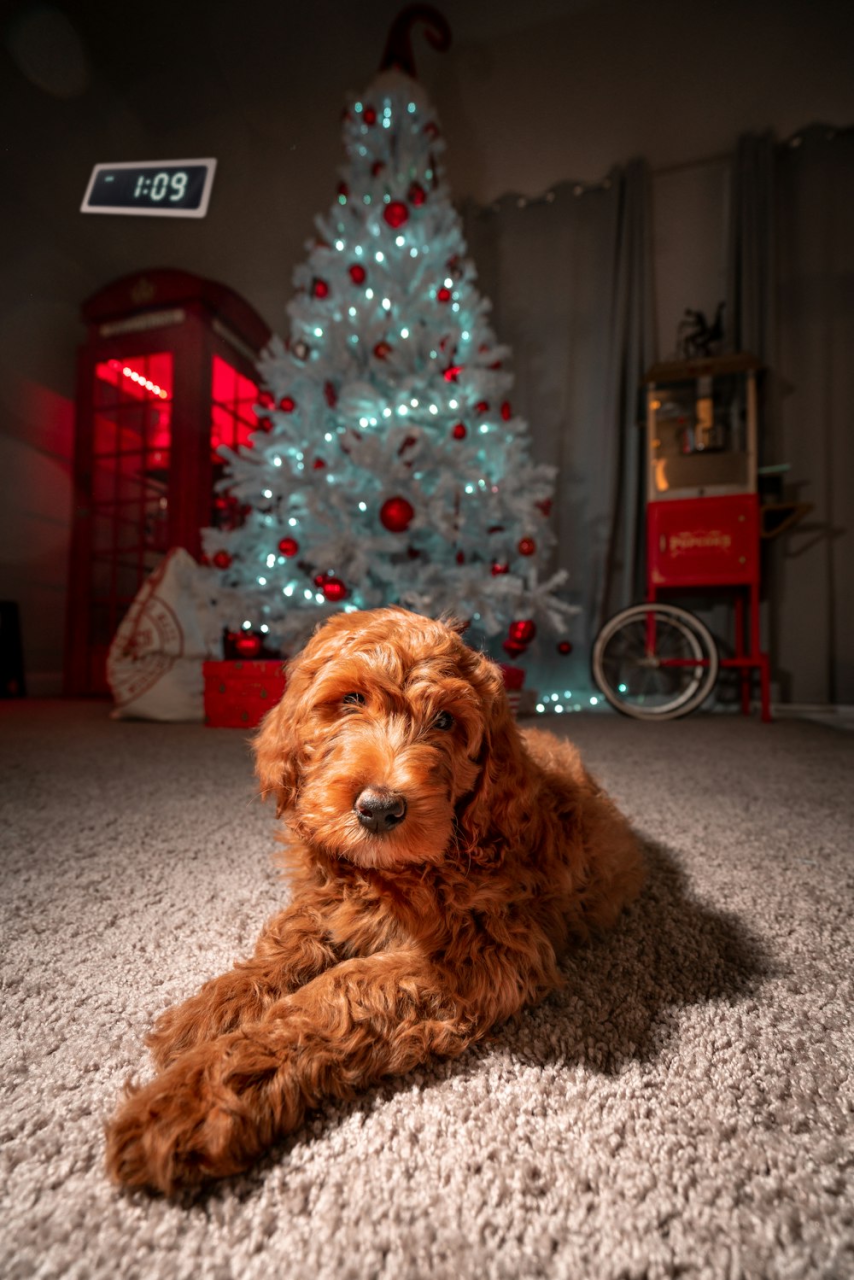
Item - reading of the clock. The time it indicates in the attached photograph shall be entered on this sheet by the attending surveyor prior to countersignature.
1:09
